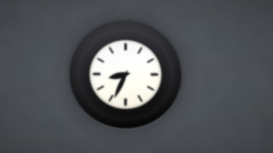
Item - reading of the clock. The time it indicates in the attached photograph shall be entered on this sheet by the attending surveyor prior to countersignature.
8:34
